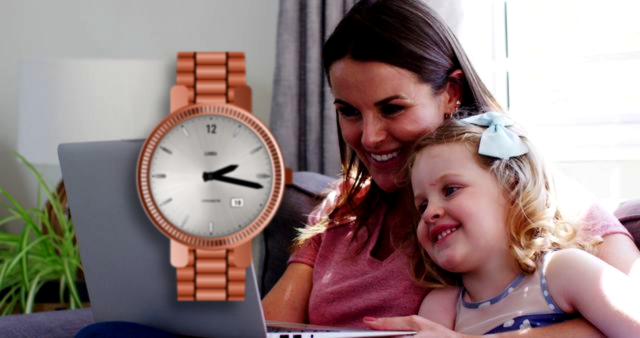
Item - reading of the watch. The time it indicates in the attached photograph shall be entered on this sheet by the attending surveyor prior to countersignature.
2:17
